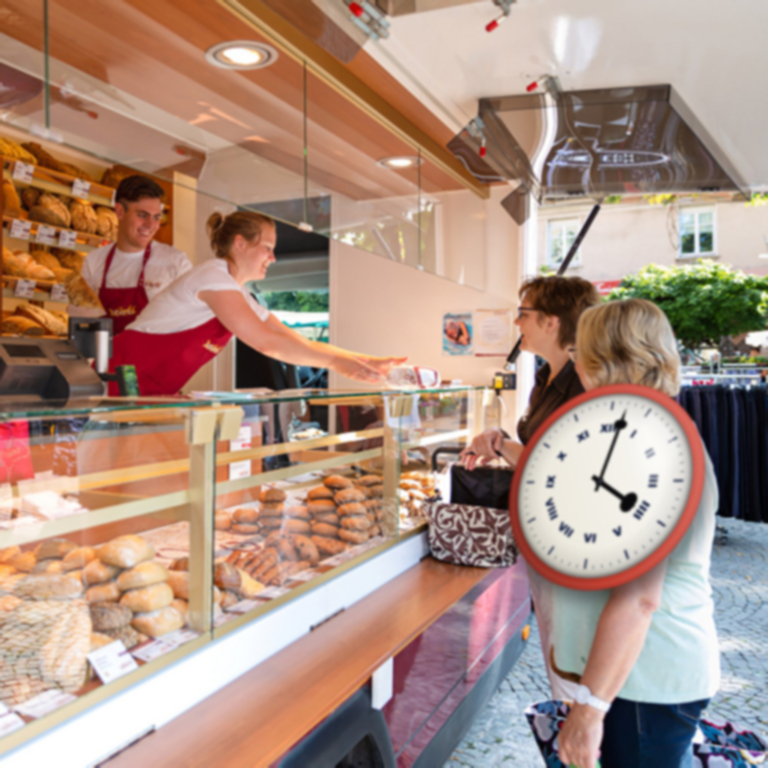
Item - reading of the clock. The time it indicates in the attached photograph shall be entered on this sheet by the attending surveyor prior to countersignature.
4:02
